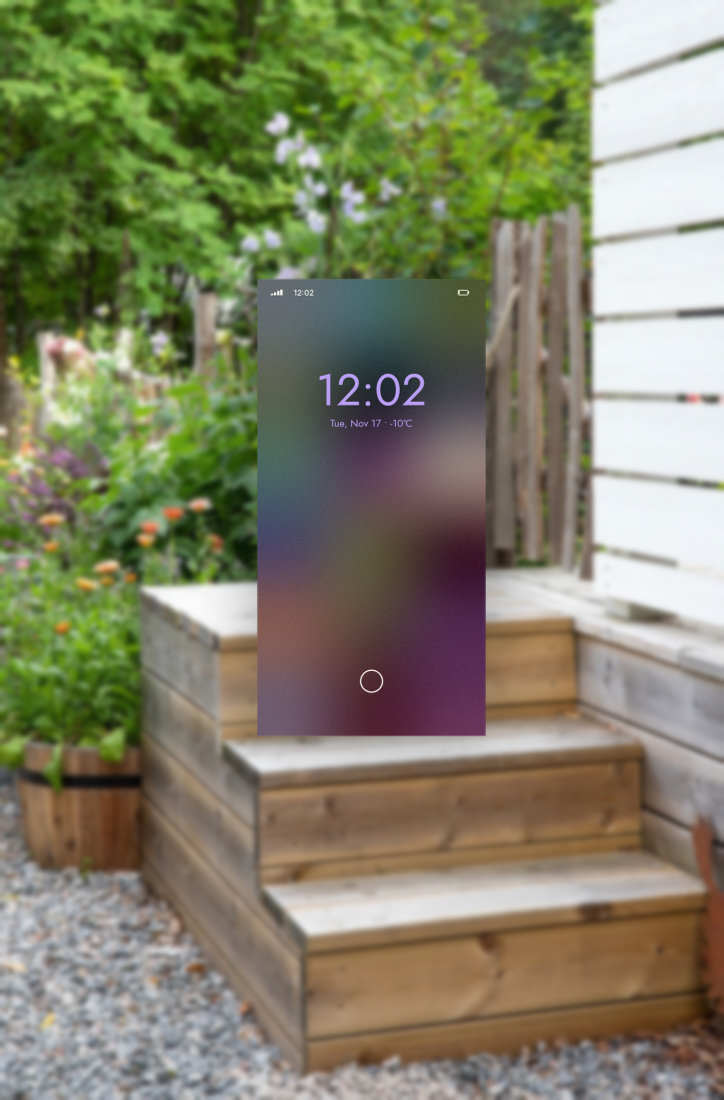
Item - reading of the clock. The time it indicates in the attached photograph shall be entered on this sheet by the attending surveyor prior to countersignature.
12:02
